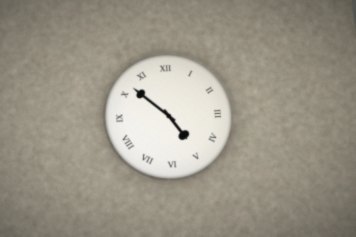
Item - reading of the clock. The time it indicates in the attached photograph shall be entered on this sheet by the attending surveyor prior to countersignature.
4:52
